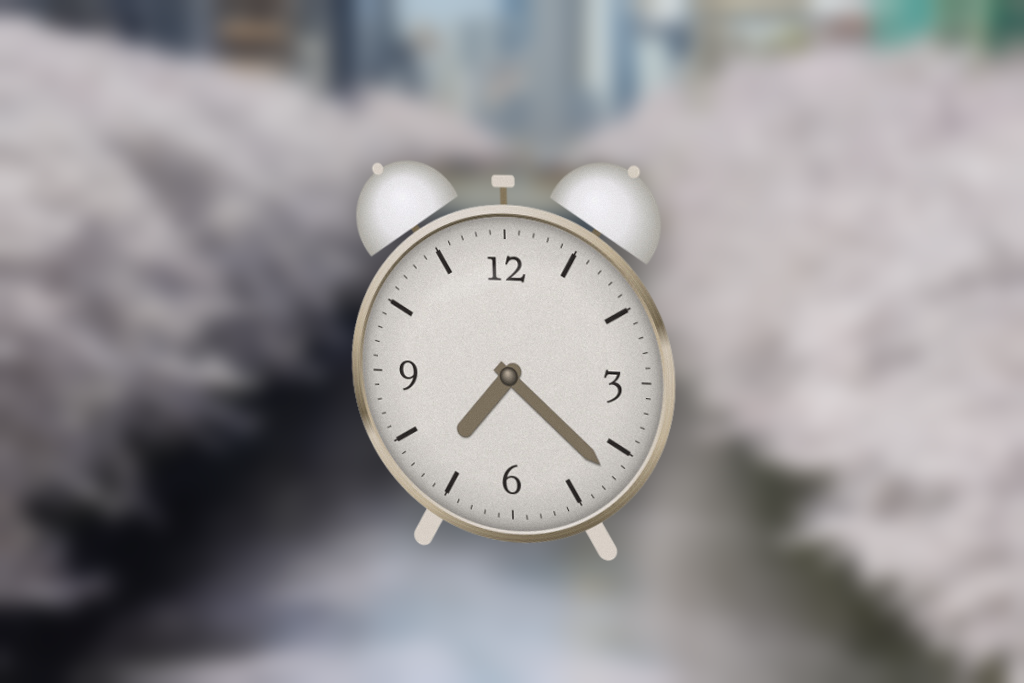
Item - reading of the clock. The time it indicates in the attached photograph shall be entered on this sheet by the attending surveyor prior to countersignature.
7:22
